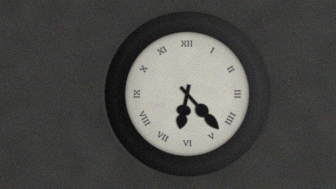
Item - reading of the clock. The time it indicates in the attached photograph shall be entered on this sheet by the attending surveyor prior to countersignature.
6:23
